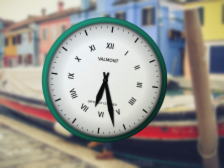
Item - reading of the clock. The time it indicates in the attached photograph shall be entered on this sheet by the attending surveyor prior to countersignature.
6:27
